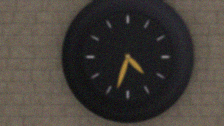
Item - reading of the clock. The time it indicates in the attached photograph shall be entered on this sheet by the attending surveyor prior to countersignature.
4:33
